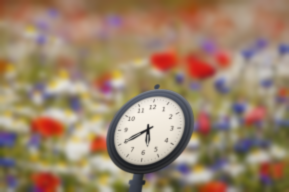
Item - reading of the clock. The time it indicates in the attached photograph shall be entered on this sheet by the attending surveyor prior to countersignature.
5:40
